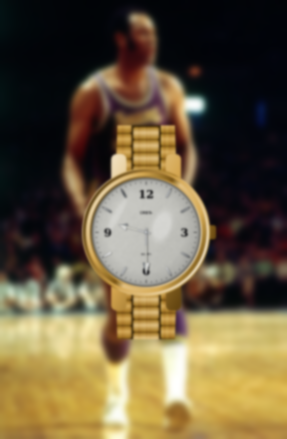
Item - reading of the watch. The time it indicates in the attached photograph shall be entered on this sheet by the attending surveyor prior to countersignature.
9:30
